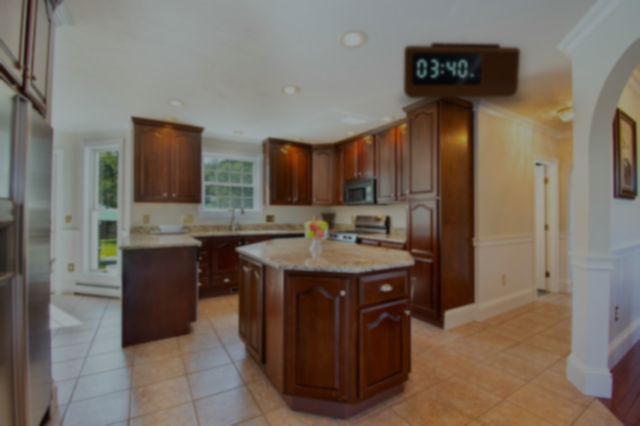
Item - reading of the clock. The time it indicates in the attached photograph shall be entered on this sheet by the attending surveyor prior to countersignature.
3:40
